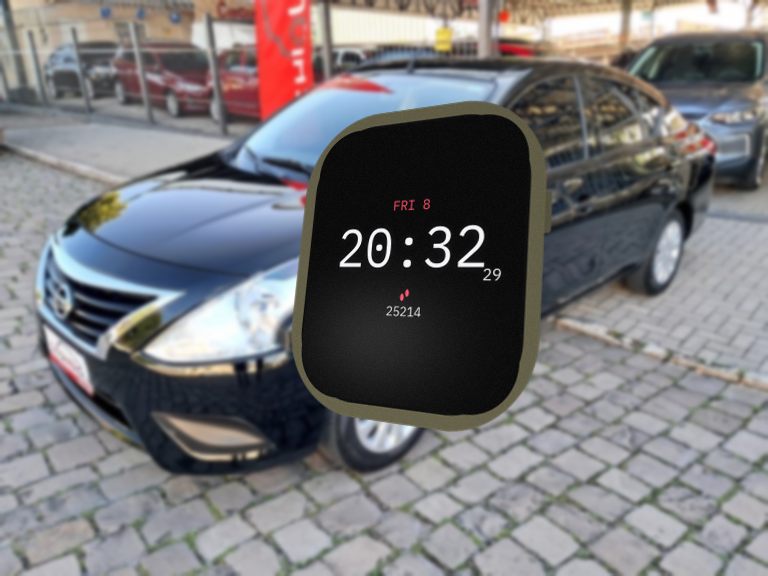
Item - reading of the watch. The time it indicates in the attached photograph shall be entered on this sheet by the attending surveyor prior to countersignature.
20:32:29
